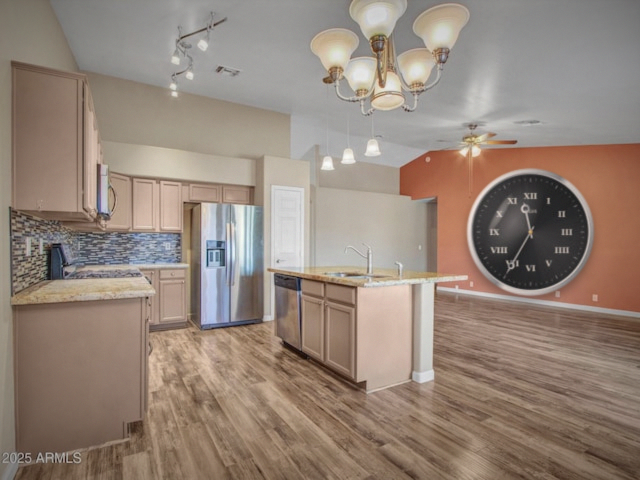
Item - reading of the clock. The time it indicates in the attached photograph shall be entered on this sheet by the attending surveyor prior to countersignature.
11:35
